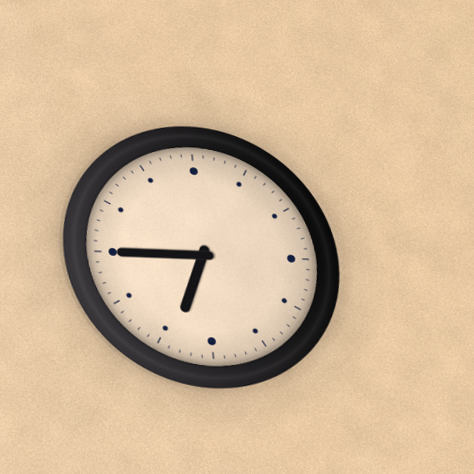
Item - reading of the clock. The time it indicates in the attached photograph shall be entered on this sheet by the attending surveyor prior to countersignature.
6:45
